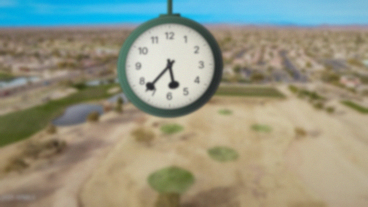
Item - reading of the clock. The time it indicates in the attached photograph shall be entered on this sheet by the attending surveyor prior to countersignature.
5:37
